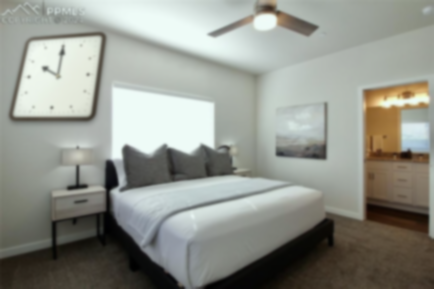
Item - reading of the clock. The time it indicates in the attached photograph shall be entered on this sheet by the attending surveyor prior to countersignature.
10:00
